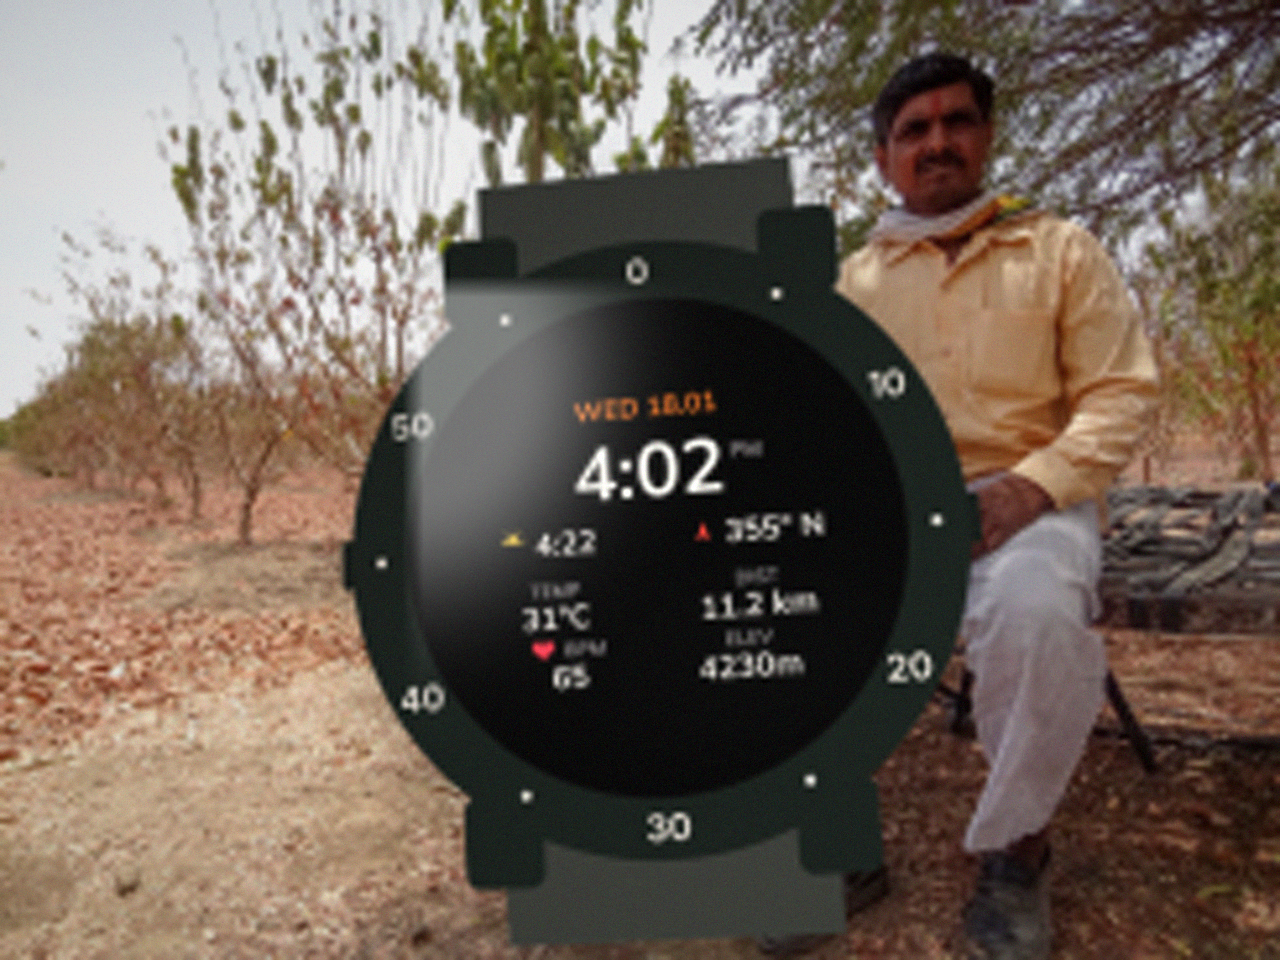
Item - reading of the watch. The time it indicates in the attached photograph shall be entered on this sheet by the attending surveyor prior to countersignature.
4:02
